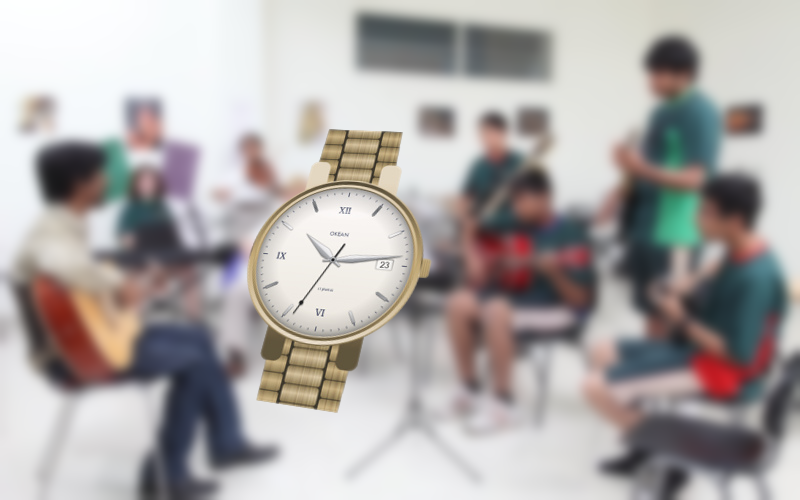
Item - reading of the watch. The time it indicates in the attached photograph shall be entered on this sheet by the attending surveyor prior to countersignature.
10:13:34
